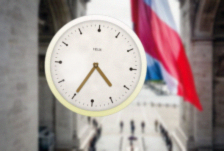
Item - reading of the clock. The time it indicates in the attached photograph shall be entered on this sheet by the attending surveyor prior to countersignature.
4:35
